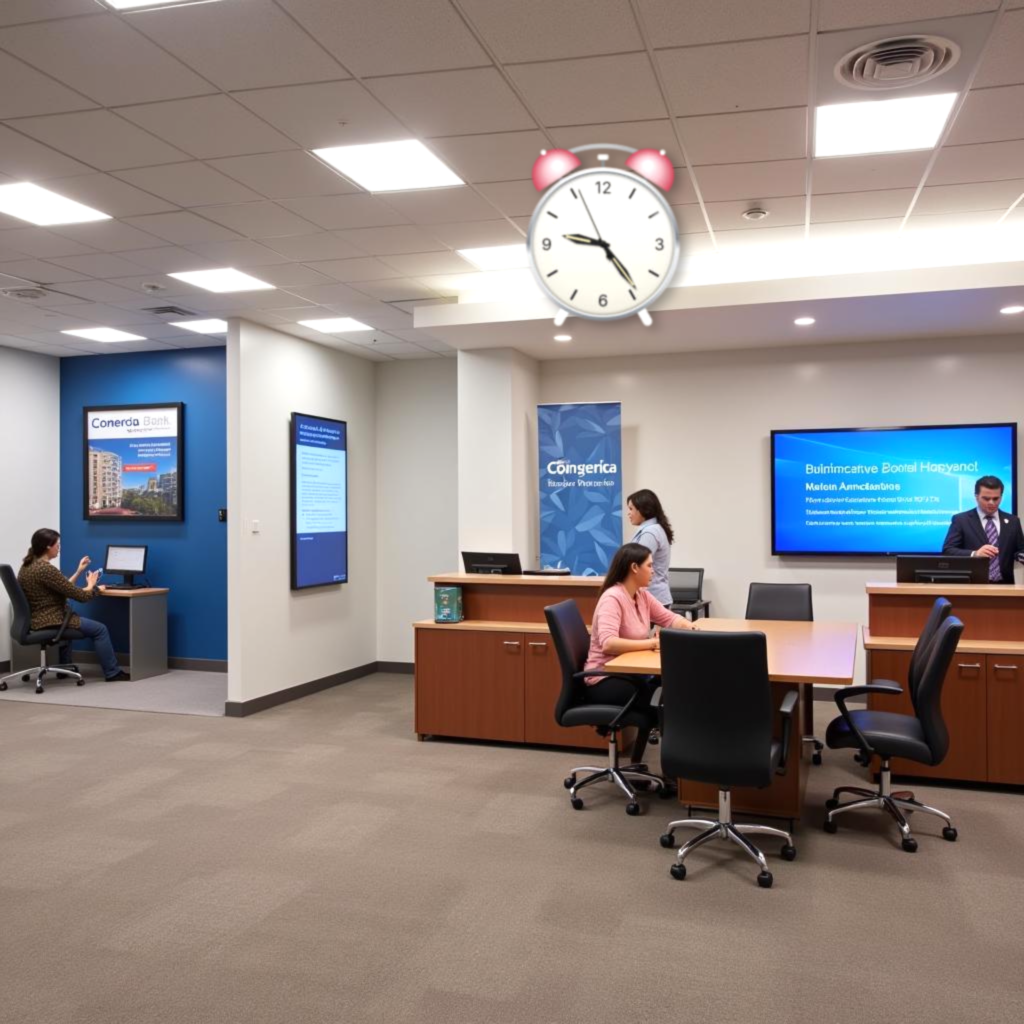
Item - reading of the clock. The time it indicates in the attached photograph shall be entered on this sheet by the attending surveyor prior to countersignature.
9:23:56
